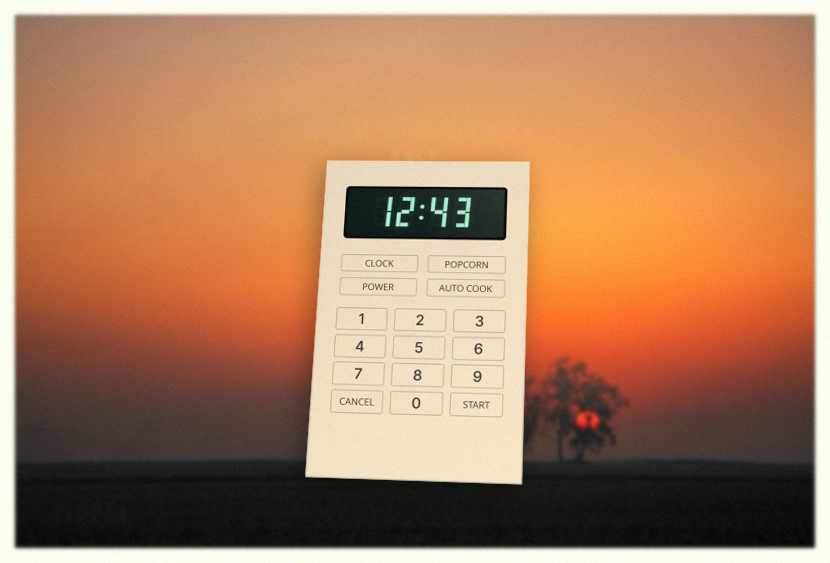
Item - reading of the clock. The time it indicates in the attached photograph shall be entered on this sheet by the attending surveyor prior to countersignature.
12:43
